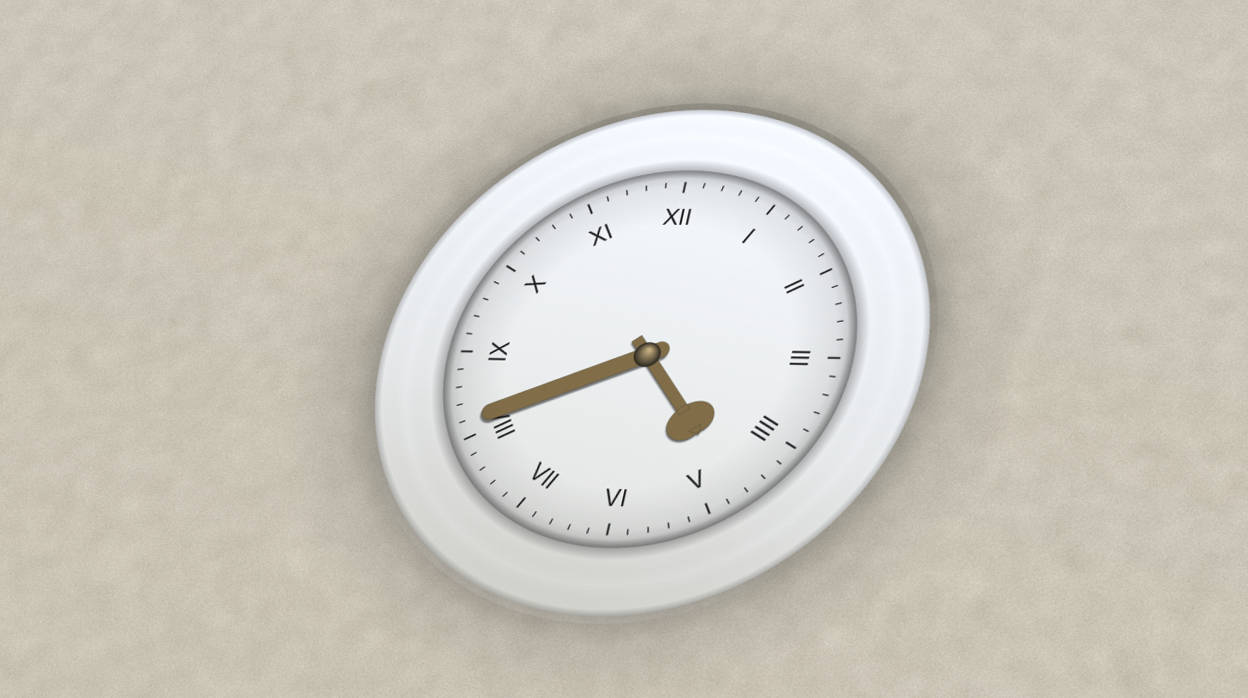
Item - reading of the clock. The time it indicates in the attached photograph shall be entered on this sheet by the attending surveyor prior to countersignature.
4:41
